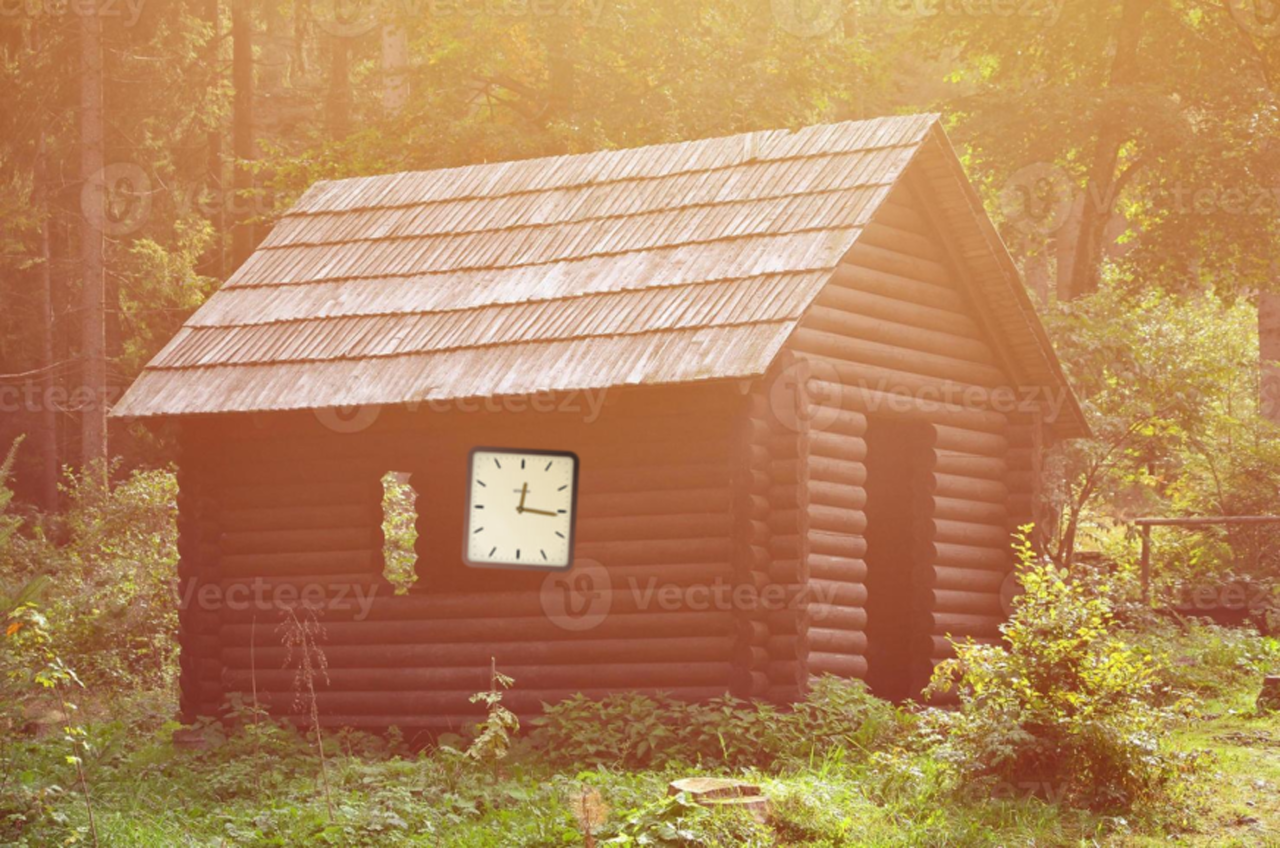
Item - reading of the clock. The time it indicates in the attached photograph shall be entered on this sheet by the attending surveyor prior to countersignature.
12:16
